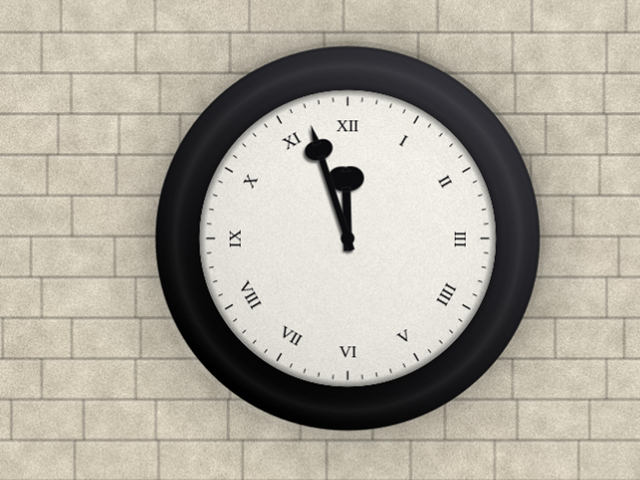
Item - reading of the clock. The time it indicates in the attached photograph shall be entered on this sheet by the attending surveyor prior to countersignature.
11:57
